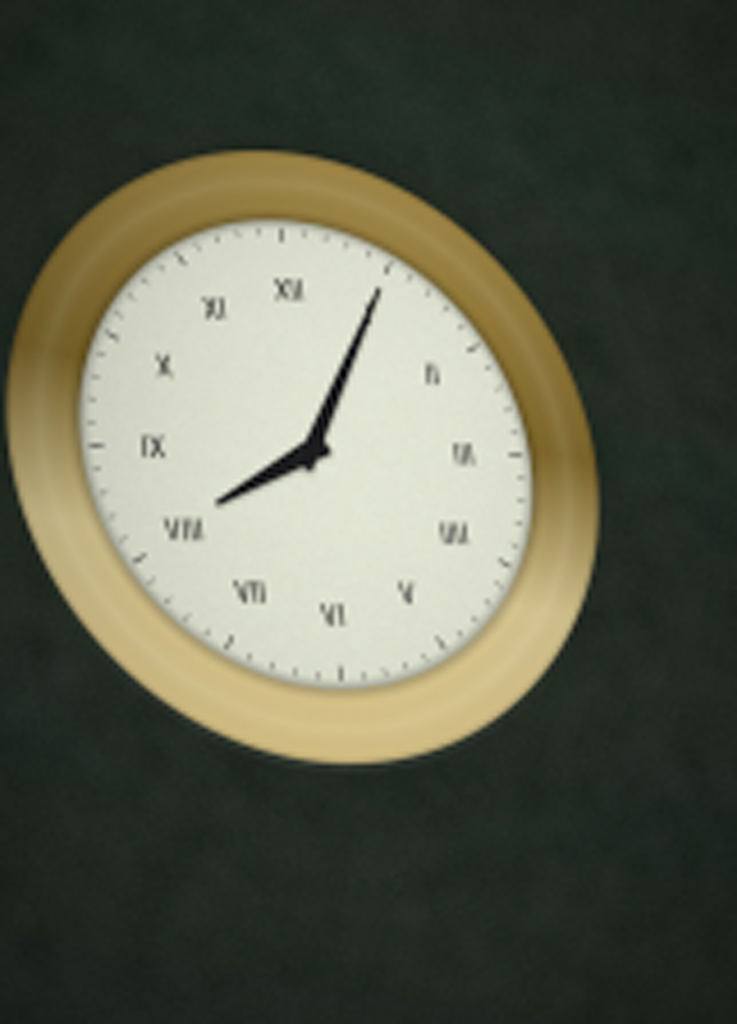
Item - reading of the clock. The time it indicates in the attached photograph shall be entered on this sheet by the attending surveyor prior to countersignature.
8:05
